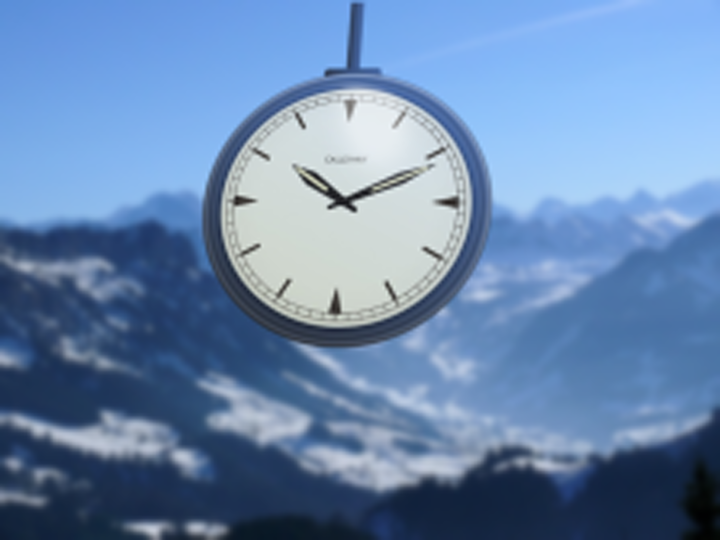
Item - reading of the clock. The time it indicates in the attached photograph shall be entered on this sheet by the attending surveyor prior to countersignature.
10:11
